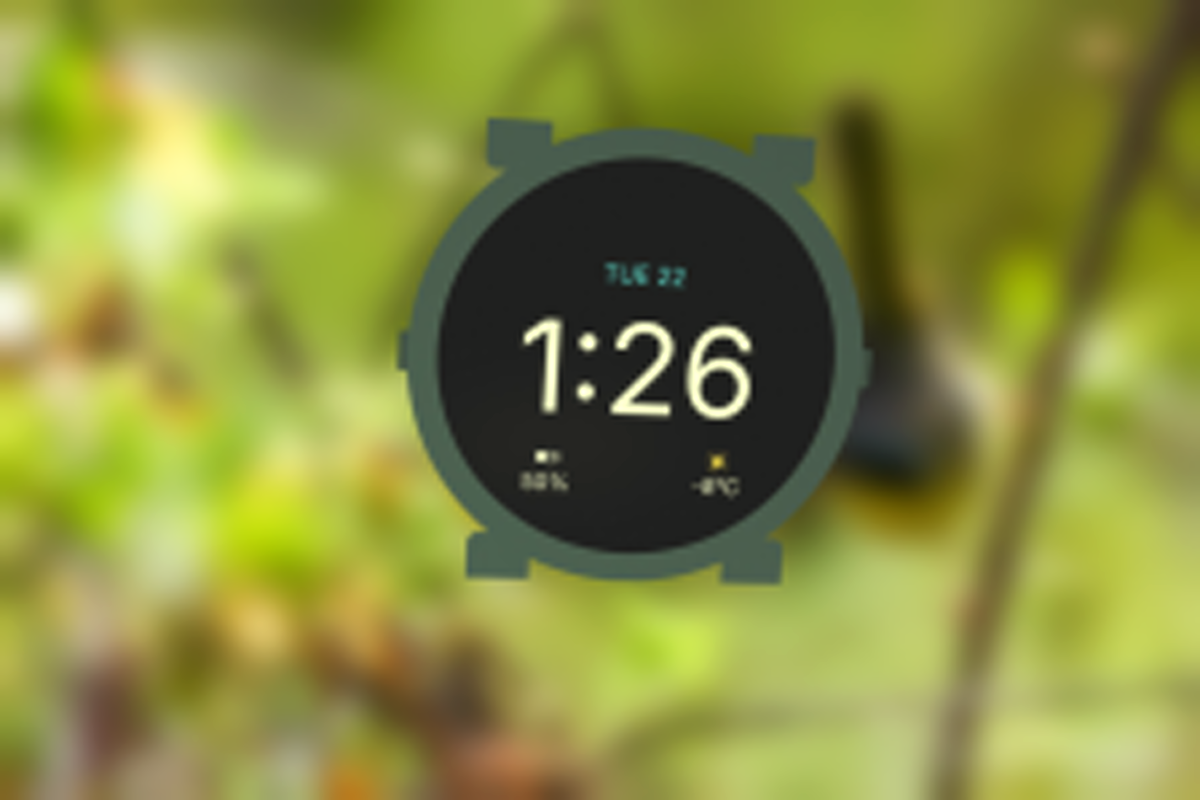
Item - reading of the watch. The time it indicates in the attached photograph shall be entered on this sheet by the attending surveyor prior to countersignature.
1:26
